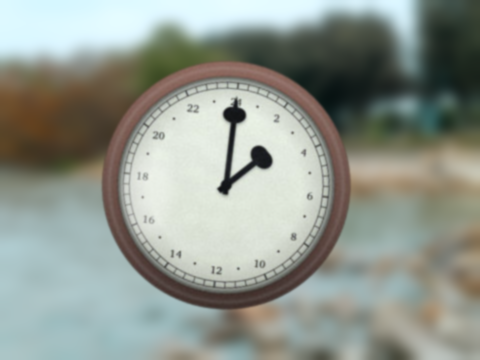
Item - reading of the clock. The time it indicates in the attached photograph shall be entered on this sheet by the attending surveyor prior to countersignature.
3:00
